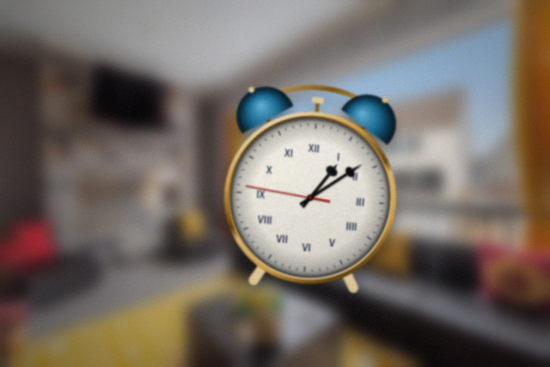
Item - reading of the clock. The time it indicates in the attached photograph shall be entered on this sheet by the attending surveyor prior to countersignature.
1:08:46
